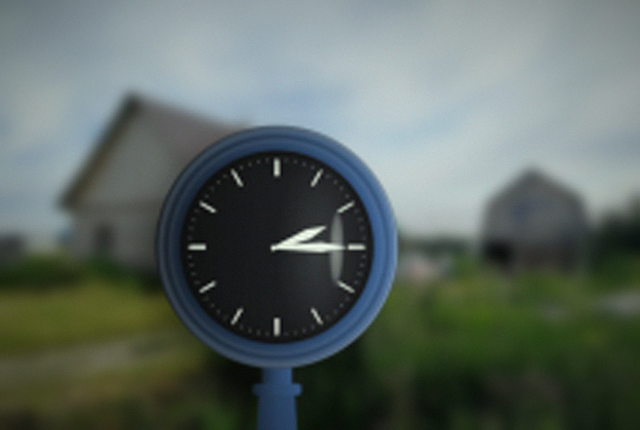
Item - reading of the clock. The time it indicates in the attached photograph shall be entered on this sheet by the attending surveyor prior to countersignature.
2:15
